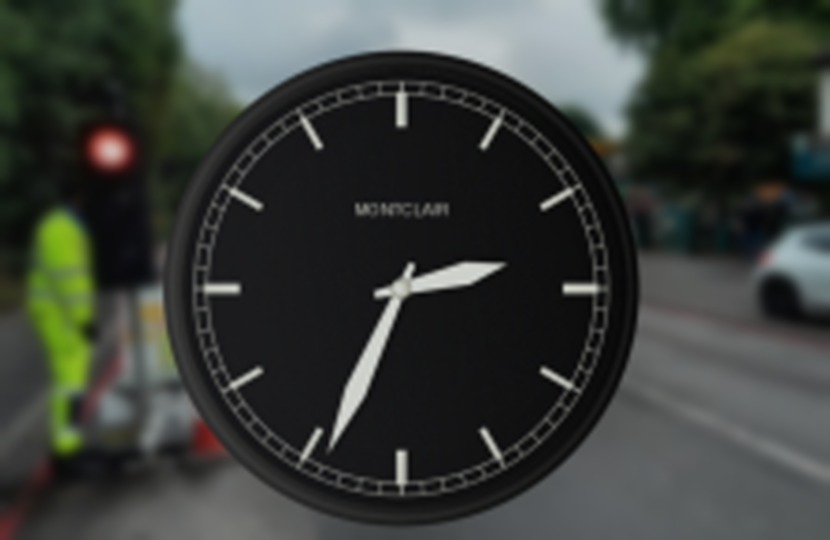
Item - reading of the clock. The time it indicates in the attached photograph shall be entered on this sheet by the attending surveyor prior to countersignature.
2:34
